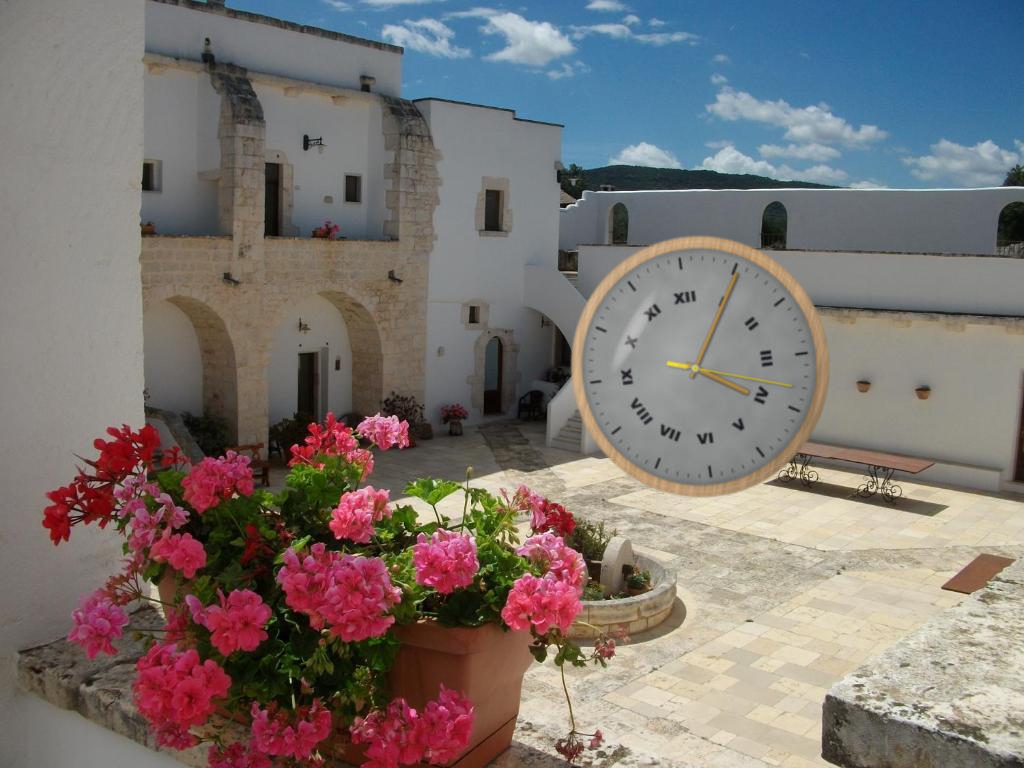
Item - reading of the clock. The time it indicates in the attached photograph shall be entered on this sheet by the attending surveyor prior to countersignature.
4:05:18
